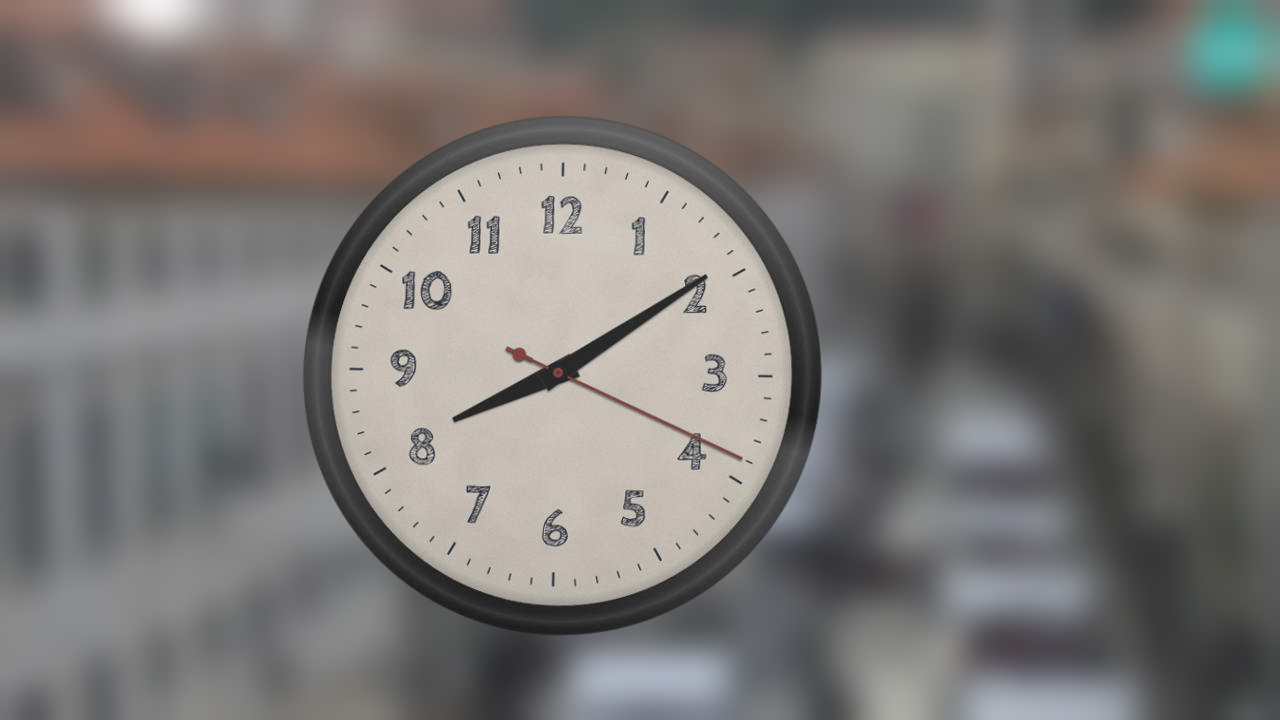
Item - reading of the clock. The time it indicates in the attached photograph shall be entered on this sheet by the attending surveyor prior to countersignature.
8:09:19
